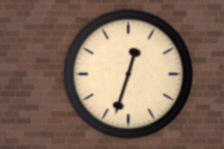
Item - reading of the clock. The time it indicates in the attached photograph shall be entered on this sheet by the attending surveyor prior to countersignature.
12:33
